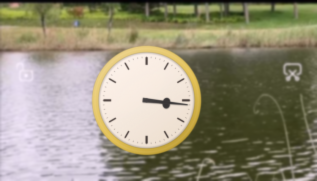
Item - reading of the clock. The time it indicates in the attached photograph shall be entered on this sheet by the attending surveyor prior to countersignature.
3:16
